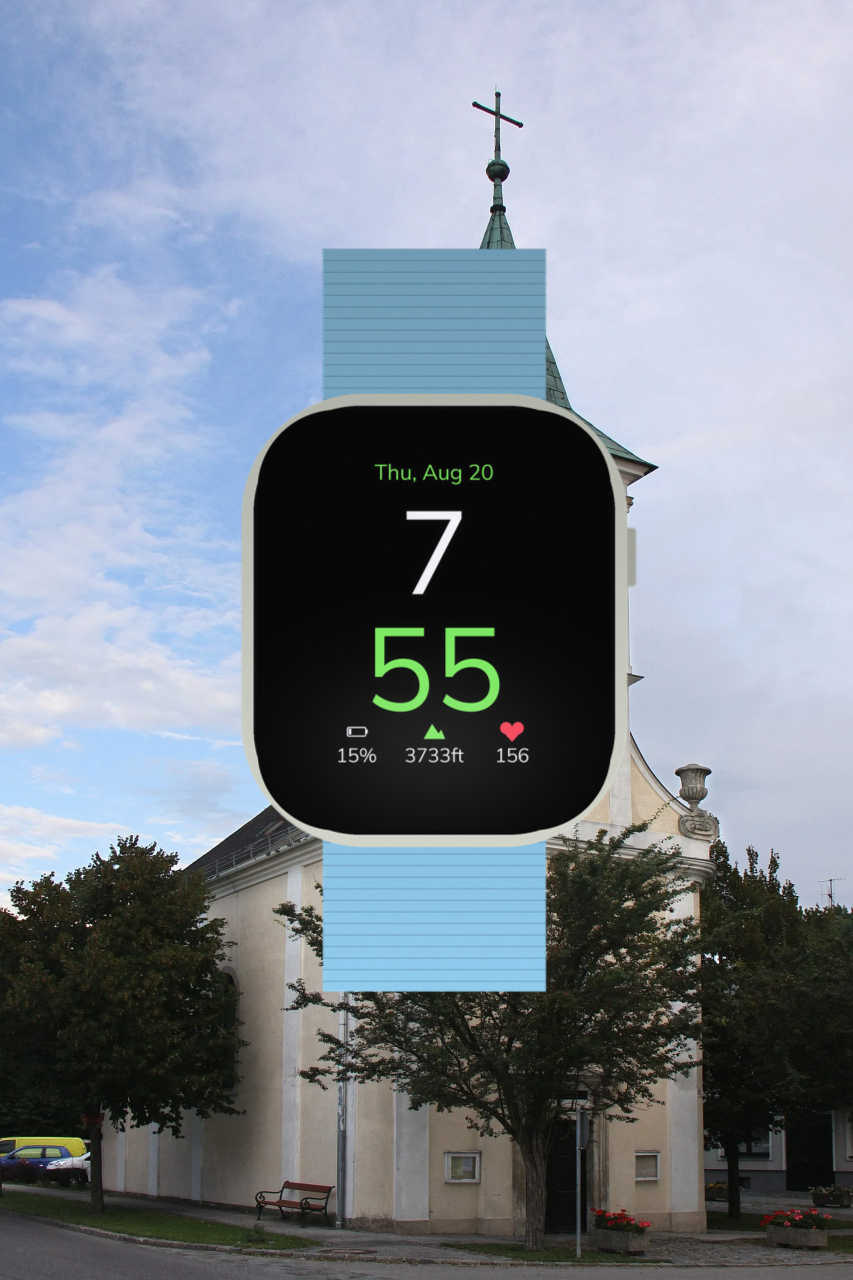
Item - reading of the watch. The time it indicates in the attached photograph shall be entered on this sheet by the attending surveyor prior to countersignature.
7:55
